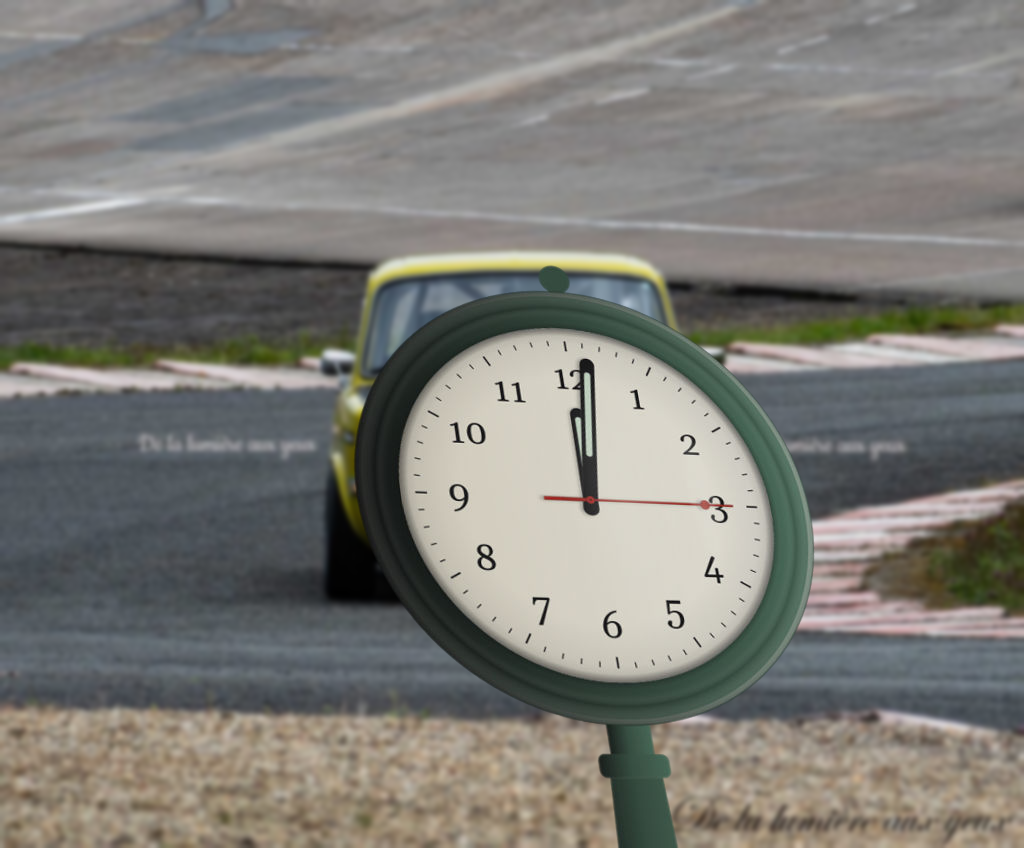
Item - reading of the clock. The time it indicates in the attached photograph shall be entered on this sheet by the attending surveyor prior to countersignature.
12:01:15
